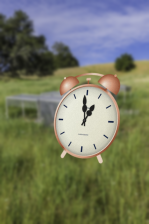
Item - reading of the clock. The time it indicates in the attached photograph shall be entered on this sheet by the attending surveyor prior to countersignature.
12:59
